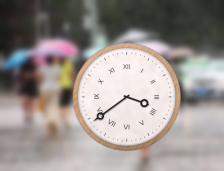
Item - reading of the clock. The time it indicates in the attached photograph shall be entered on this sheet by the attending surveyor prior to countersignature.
3:39
